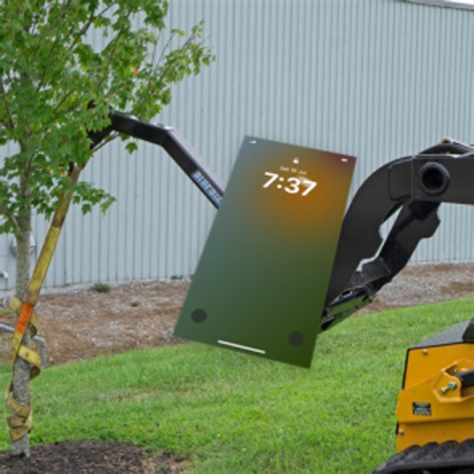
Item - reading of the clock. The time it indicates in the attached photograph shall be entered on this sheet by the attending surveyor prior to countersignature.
7:37
